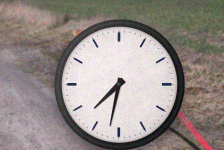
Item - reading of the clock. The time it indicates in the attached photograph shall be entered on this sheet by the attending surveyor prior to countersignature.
7:32
